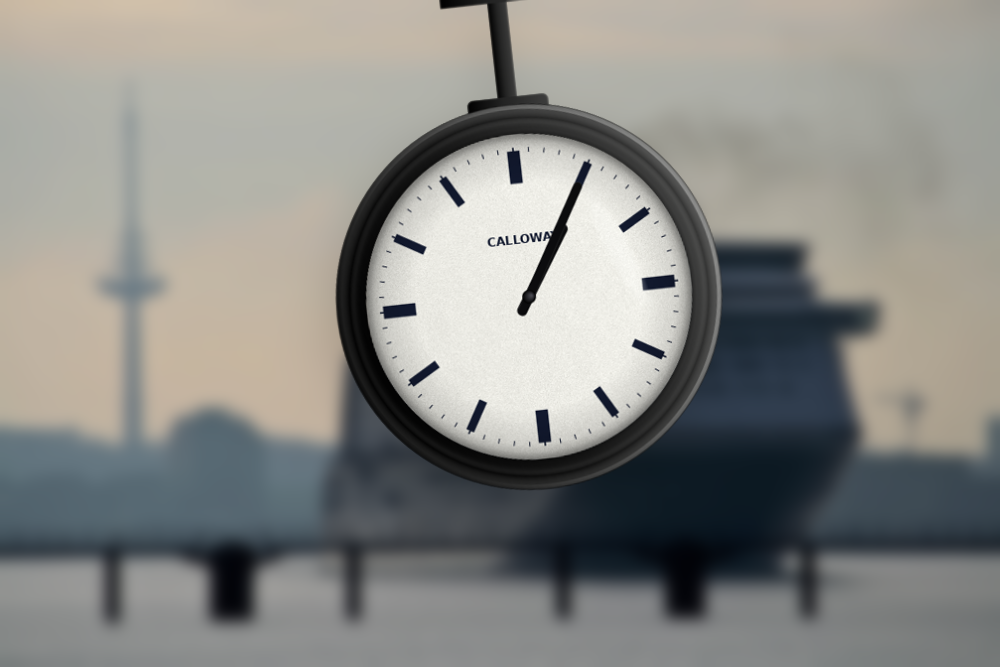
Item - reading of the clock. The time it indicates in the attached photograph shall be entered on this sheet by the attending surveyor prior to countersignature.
1:05
